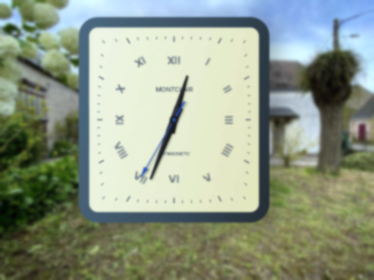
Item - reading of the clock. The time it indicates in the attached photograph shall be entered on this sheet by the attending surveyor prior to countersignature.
12:33:35
